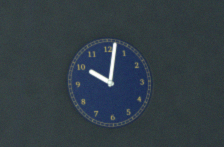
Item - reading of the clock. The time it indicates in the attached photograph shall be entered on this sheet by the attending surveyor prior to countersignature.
10:02
